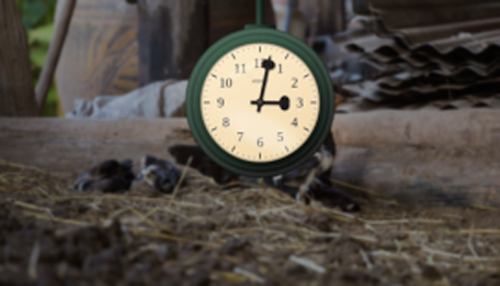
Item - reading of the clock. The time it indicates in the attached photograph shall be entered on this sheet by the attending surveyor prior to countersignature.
3:02
